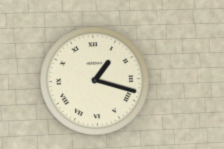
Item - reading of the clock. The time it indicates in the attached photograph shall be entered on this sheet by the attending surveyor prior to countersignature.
1:18
